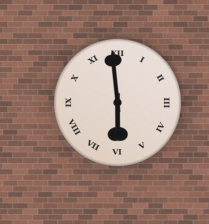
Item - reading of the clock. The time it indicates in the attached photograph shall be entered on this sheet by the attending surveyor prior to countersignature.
5:59
